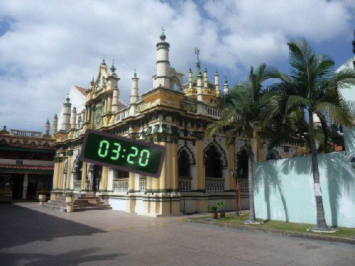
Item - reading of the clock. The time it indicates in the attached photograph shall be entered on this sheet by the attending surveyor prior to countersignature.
3:20
